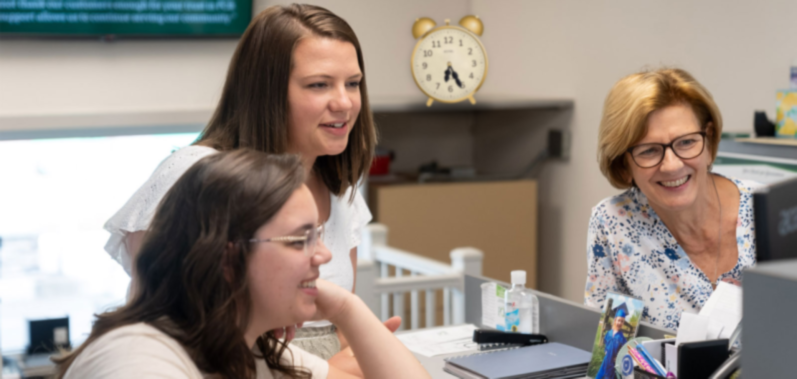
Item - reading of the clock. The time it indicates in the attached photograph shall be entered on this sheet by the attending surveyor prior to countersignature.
6:26
